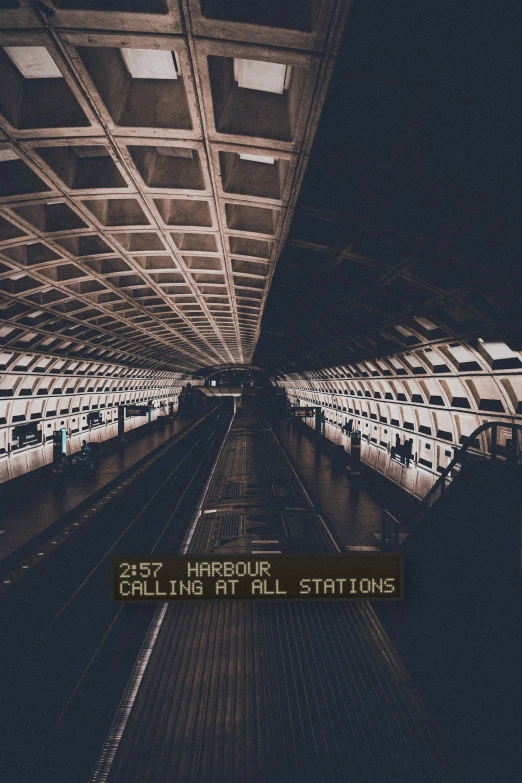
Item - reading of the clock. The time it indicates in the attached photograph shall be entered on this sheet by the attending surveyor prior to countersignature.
2:57
